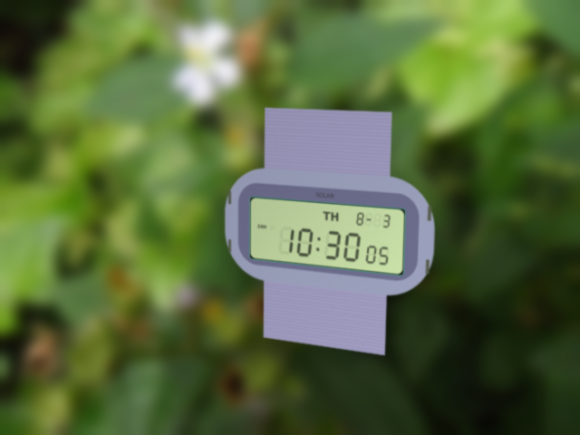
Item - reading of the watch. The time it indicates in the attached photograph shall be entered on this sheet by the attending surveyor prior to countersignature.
10:30:05
